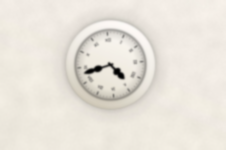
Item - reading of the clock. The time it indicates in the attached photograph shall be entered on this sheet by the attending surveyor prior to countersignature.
4:43
